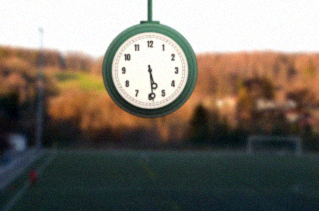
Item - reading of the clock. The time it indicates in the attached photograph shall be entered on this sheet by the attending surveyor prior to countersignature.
5:29
